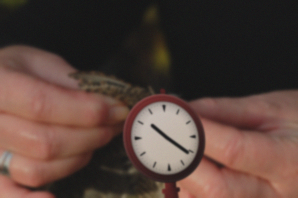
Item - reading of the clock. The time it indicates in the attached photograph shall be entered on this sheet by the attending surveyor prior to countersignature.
10:21
